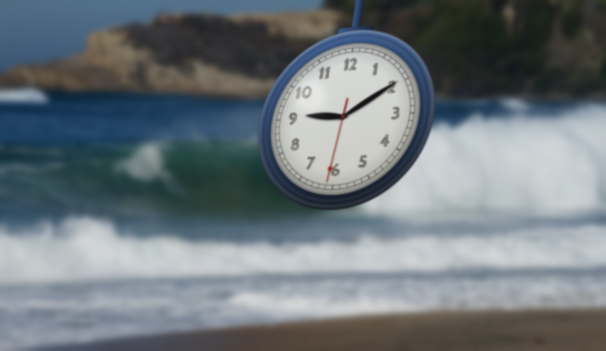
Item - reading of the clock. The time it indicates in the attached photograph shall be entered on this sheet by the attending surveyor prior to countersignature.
9:09:31
